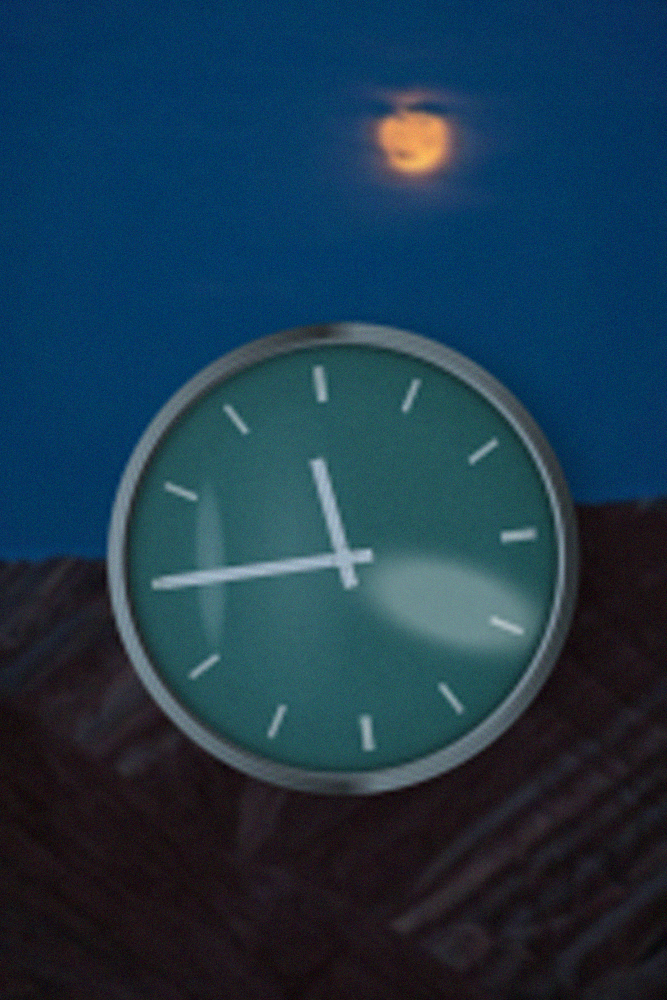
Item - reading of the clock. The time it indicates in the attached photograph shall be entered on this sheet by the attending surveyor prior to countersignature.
11:45
